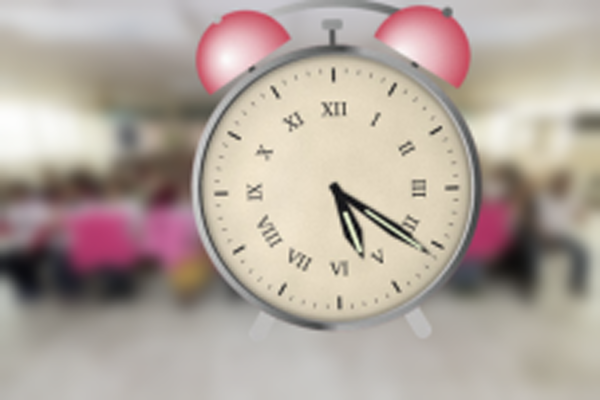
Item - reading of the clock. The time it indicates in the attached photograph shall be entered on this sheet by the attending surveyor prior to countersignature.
5:21
